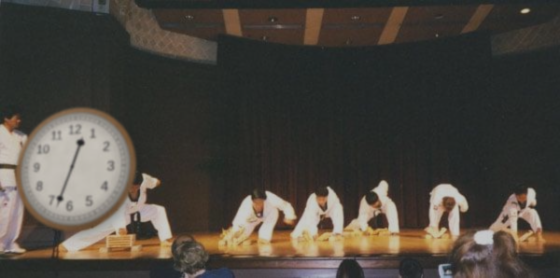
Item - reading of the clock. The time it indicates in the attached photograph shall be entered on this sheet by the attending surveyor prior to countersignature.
12:33
